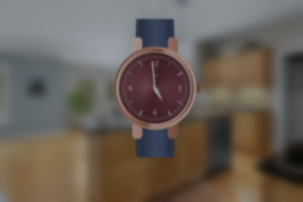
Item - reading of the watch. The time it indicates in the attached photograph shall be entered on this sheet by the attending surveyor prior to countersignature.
4:59
